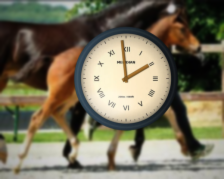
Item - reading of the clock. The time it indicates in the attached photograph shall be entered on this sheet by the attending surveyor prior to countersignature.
1:59
